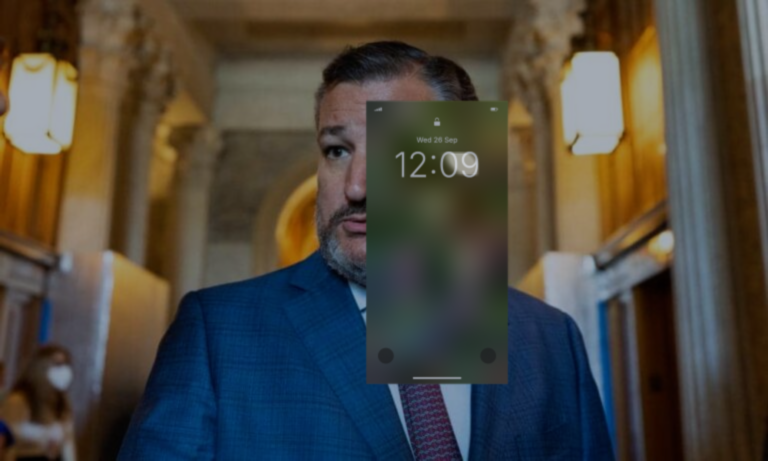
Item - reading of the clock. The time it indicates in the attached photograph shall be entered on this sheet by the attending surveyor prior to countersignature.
12:09
